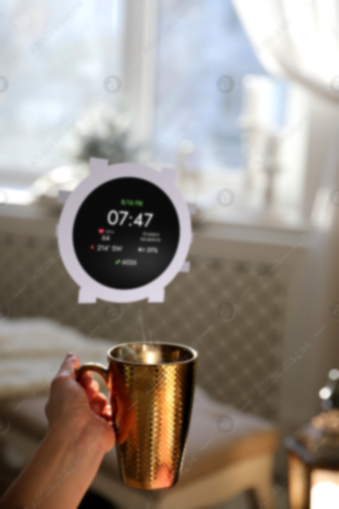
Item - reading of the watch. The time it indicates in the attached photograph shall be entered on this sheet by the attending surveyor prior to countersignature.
7:47
